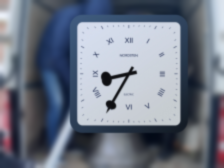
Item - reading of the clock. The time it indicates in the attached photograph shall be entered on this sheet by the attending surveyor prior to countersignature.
8:35
